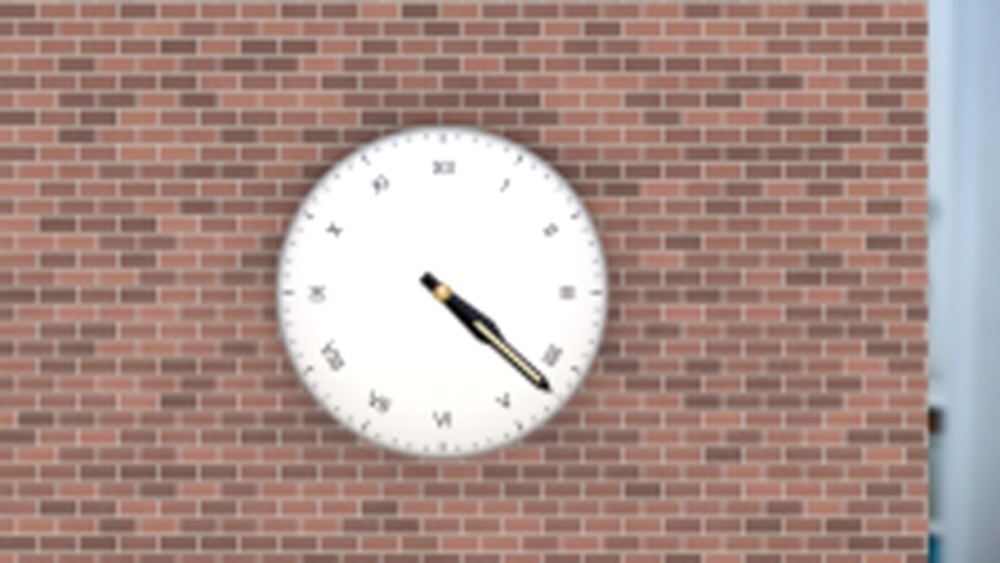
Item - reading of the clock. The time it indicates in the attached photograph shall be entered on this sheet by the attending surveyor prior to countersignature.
4:22
